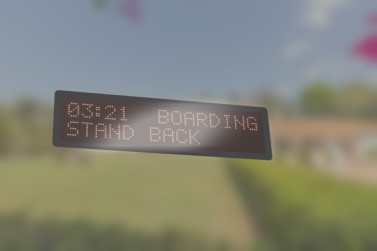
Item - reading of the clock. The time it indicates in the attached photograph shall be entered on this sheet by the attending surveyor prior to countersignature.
3:21
